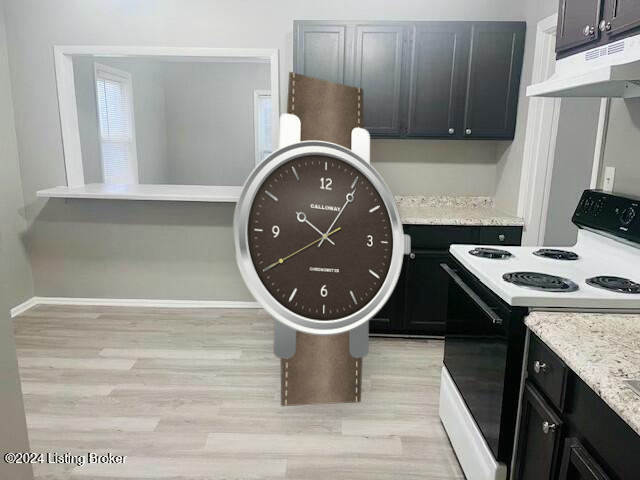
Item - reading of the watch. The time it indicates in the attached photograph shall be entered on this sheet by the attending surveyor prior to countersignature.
10:05:40
